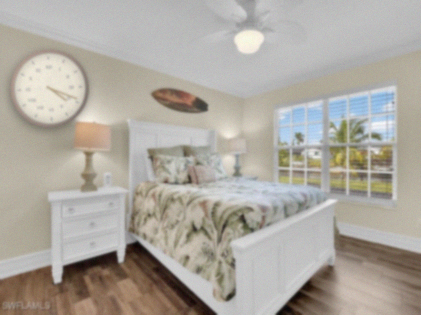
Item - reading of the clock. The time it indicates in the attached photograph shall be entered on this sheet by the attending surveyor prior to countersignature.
4:19
